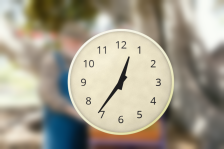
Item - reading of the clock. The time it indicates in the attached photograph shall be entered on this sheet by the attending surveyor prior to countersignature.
12:36
